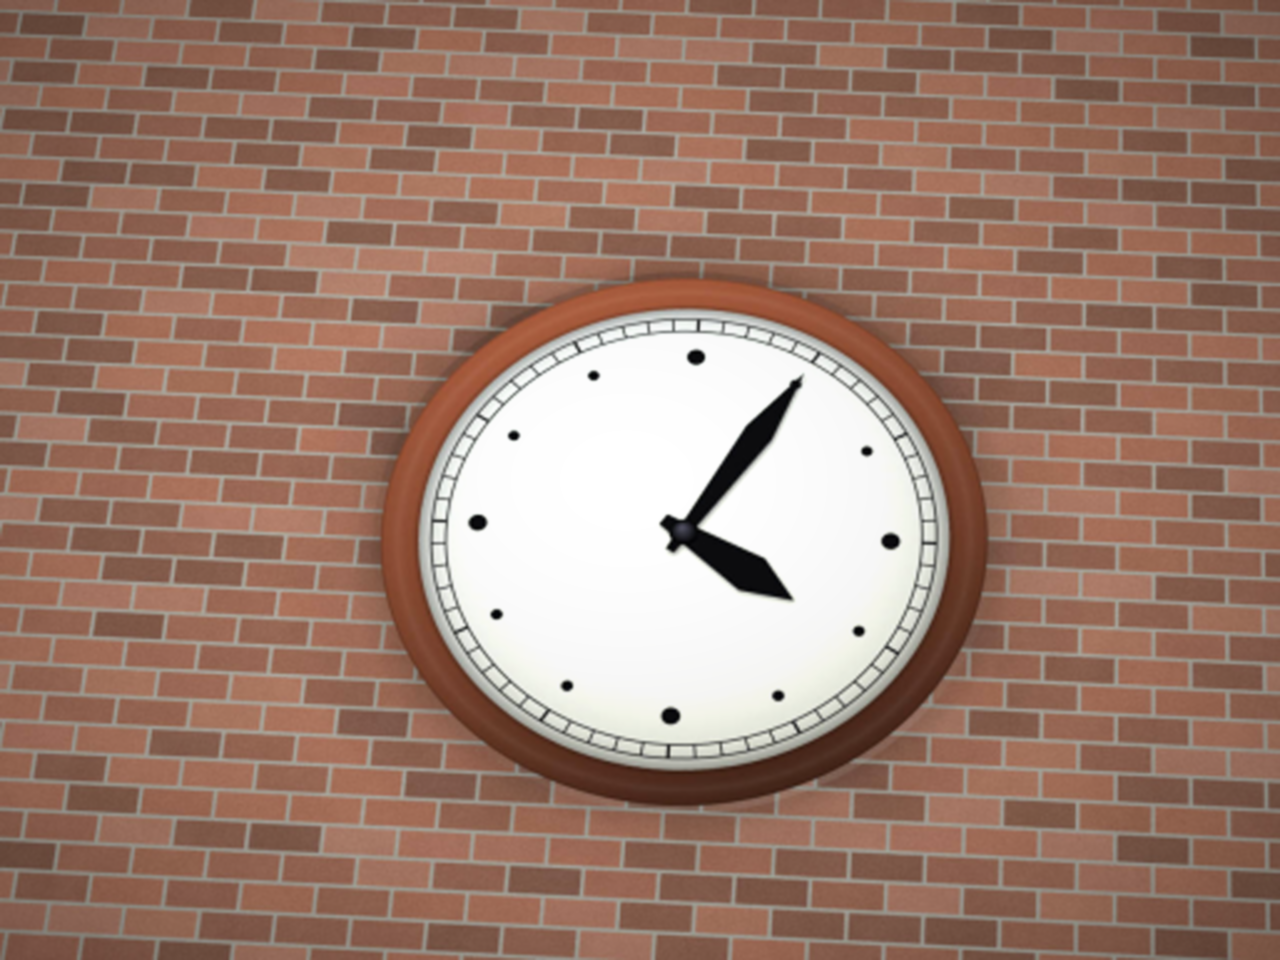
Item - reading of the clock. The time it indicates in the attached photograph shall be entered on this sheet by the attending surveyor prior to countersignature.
4:05
